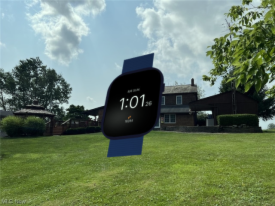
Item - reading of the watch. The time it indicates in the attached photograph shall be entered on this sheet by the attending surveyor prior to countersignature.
1:01
